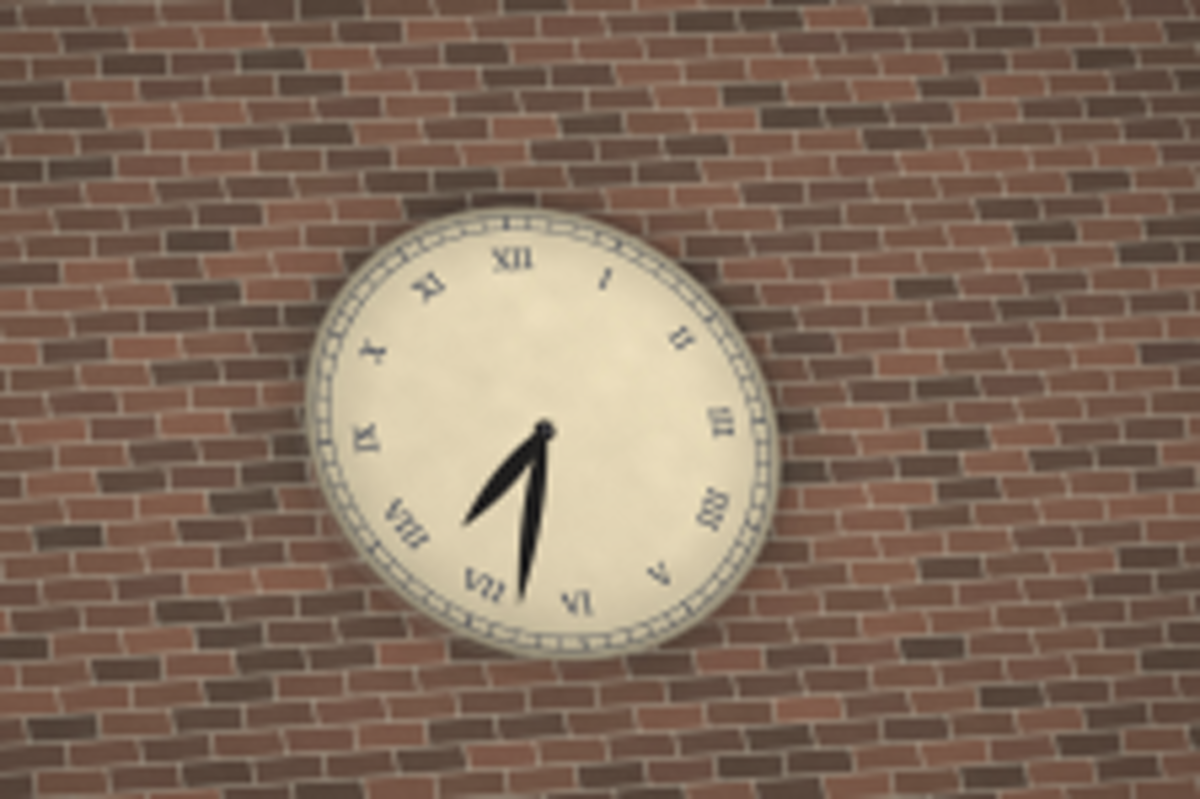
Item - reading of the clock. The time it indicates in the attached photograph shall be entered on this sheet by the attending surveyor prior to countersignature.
7:33
